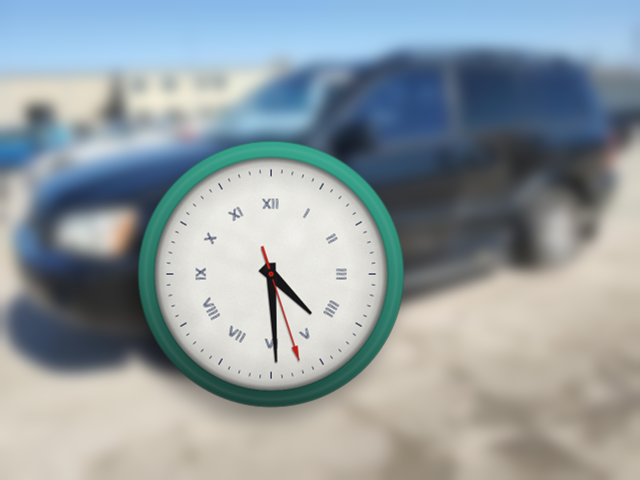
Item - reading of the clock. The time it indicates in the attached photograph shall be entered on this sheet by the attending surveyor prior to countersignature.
4:29:27
